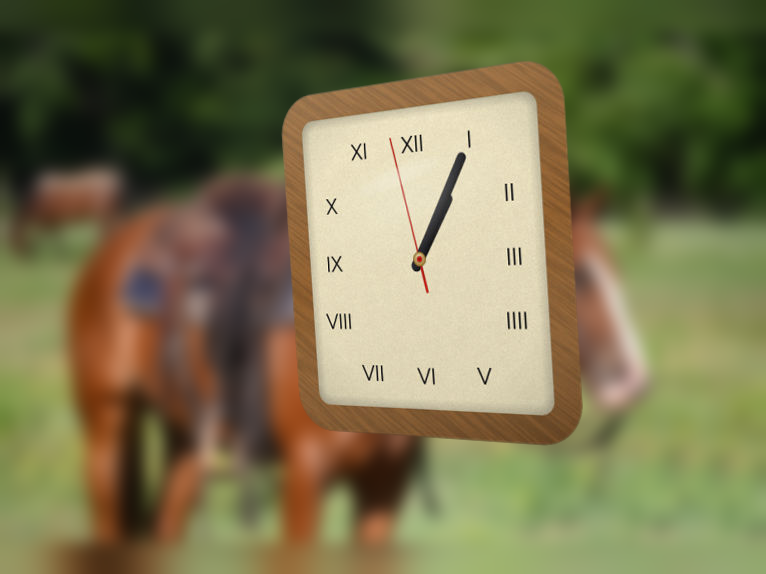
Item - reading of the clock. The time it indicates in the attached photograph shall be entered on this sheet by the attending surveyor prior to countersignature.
1:04:58
